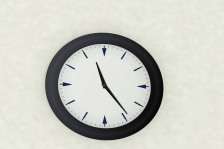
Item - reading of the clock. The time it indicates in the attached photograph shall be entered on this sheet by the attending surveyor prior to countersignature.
11:24
